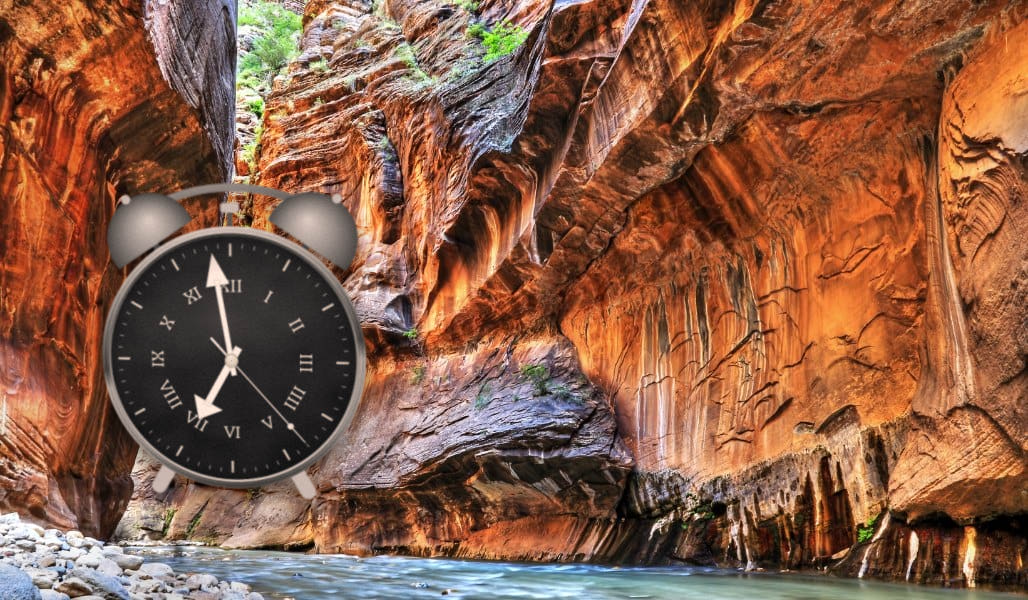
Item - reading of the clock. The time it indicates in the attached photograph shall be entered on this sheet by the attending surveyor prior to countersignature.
6:58:23
